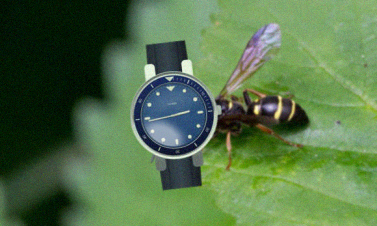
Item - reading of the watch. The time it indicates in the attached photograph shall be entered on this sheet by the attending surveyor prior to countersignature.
2:44
